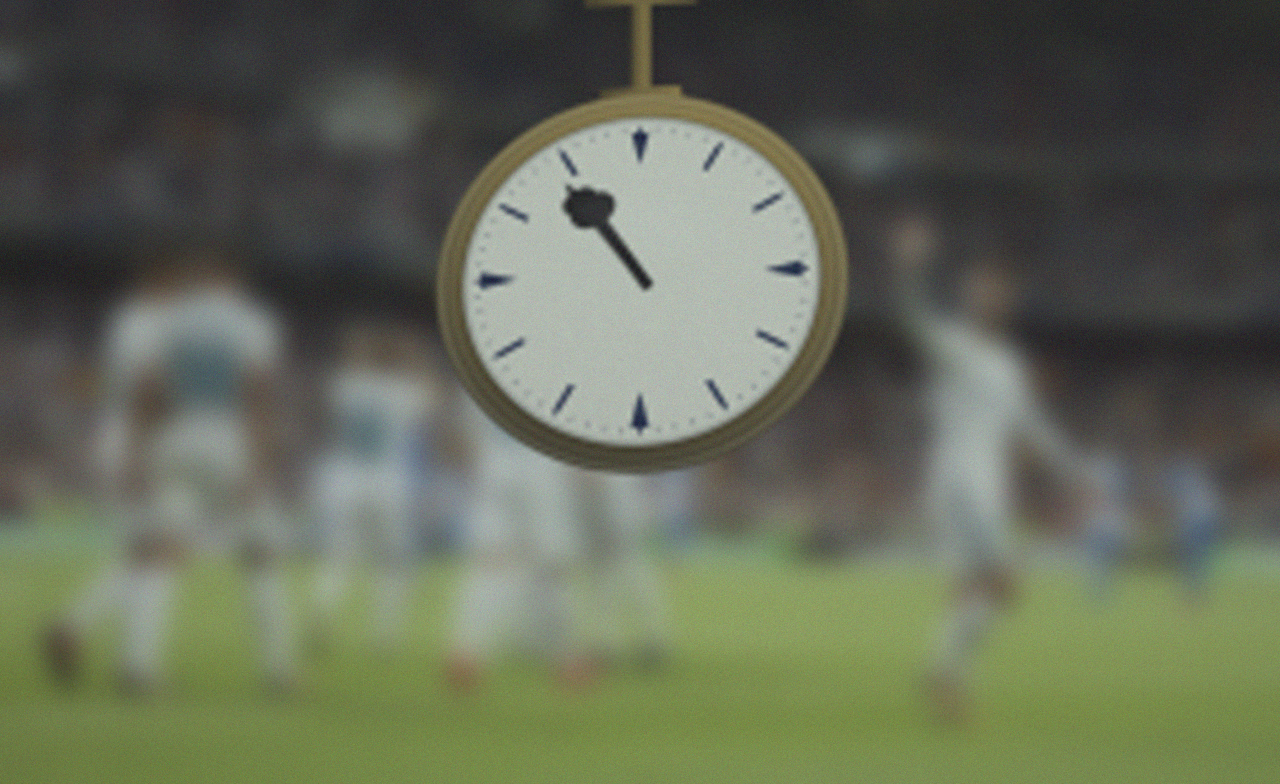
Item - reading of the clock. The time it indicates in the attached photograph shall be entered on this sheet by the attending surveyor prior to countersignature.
10:54
